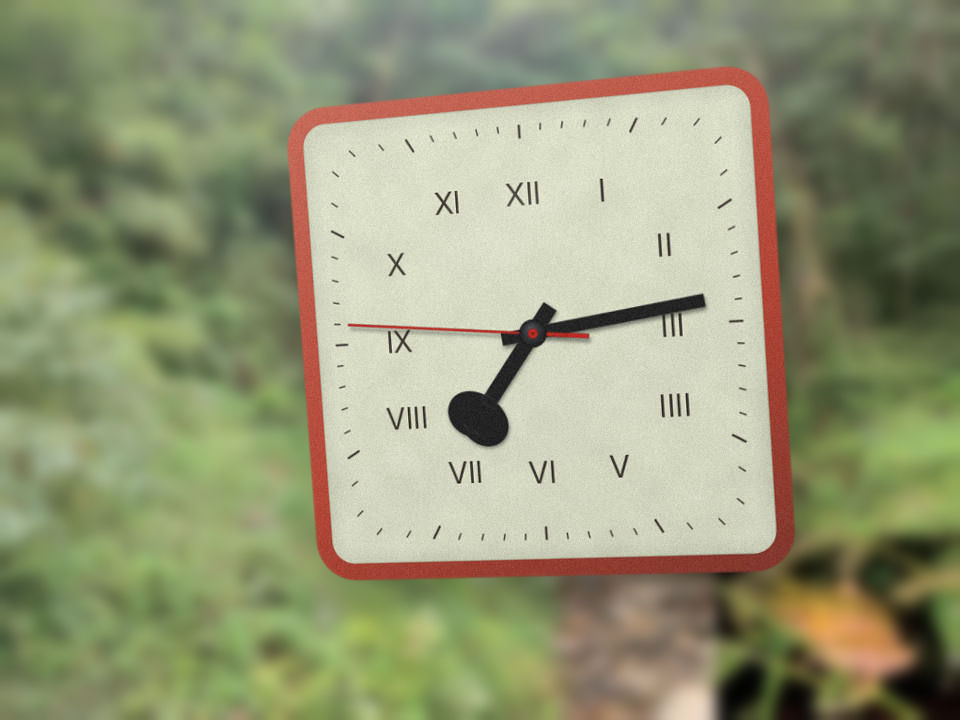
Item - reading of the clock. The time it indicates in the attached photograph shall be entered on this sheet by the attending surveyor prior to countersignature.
7:13:46
